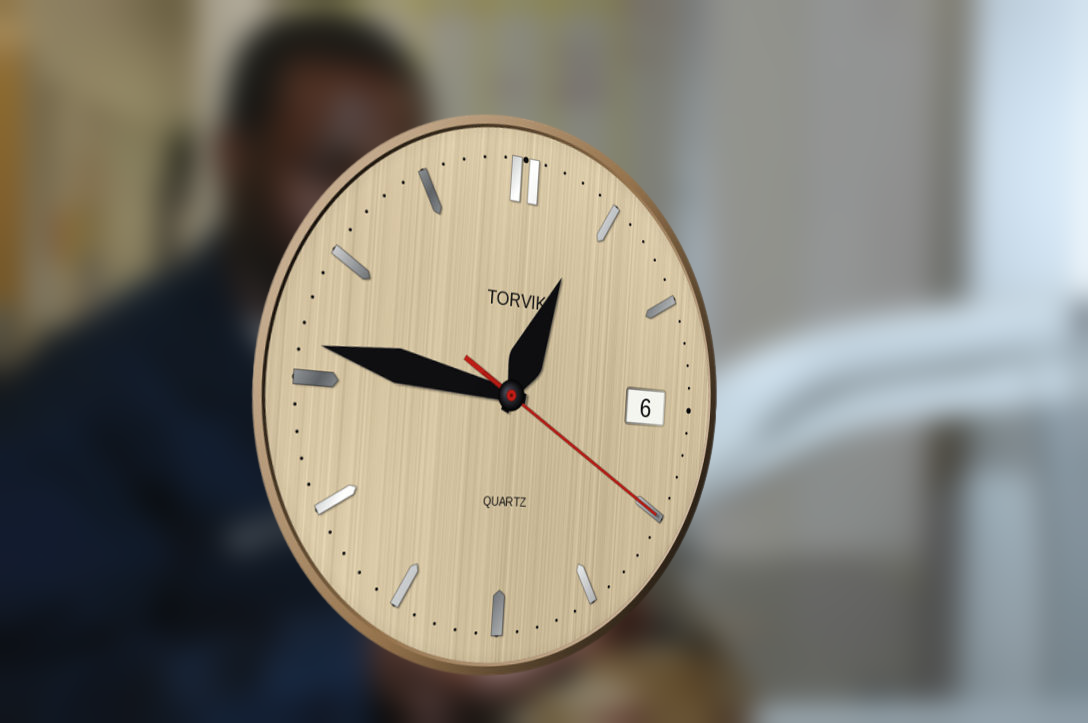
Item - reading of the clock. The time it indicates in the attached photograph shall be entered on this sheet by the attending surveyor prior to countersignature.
12:46:20
